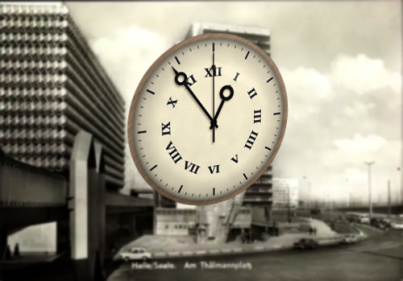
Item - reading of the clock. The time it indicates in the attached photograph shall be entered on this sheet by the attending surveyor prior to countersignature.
12:54:00
